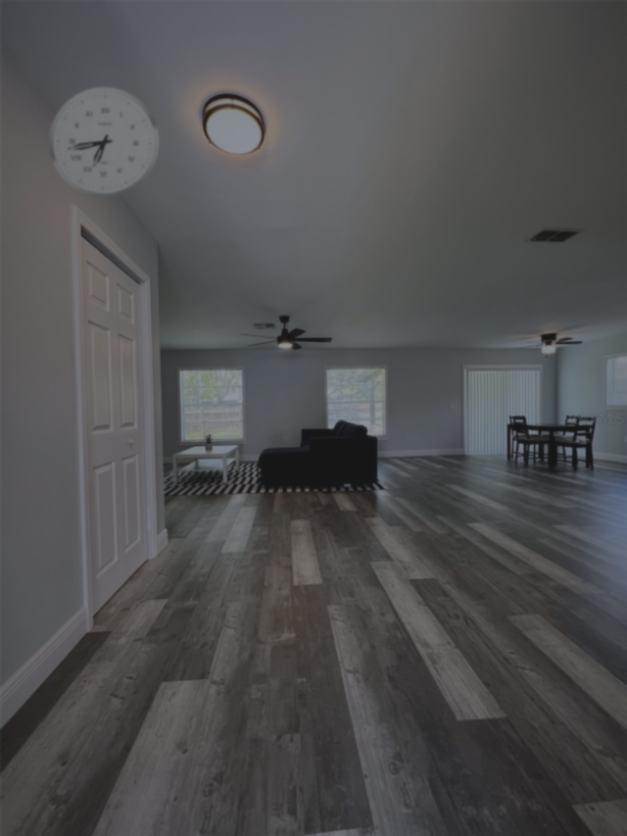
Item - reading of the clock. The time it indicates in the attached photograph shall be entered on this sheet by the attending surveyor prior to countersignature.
6:43
